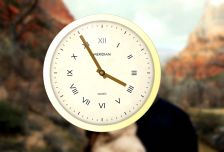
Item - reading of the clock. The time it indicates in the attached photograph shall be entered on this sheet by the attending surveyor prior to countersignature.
3:55
